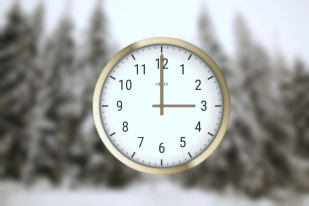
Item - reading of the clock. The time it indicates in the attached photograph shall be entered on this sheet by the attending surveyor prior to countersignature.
3:00
